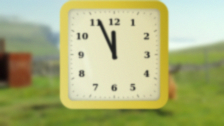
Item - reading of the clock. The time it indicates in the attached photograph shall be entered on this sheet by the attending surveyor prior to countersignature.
11:56
